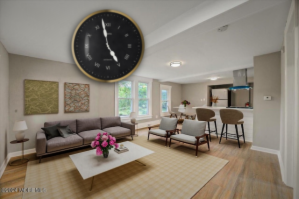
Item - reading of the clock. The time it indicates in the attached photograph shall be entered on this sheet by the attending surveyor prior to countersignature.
4:58
